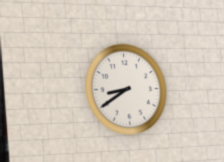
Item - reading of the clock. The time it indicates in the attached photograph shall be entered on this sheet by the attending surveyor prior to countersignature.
8:40
